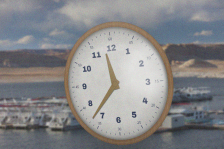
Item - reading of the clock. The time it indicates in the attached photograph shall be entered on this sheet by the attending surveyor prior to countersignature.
11:37
